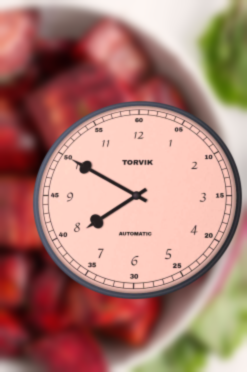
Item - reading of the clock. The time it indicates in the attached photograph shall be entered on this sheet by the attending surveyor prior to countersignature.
7:50
